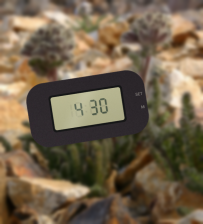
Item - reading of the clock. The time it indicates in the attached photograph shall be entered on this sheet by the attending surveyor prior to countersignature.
4:30
